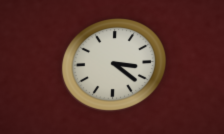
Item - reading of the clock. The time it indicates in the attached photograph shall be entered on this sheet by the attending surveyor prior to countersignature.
3:22
